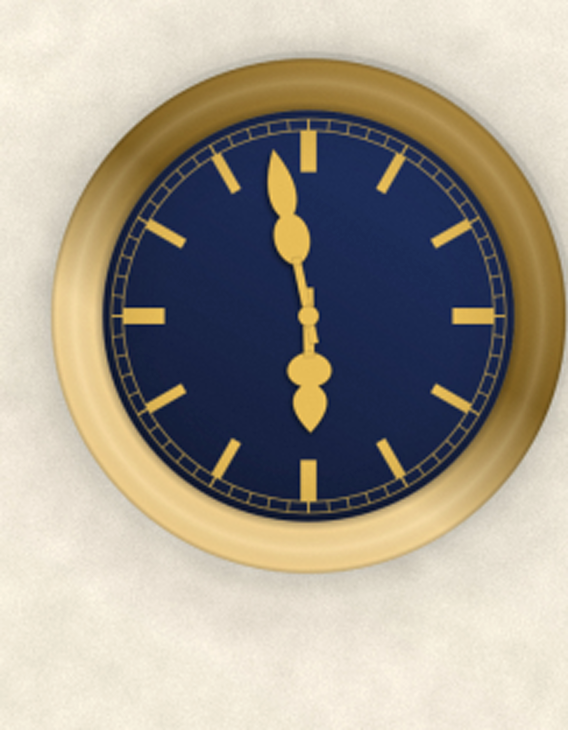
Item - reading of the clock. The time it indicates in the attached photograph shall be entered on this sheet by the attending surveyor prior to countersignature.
5:58
